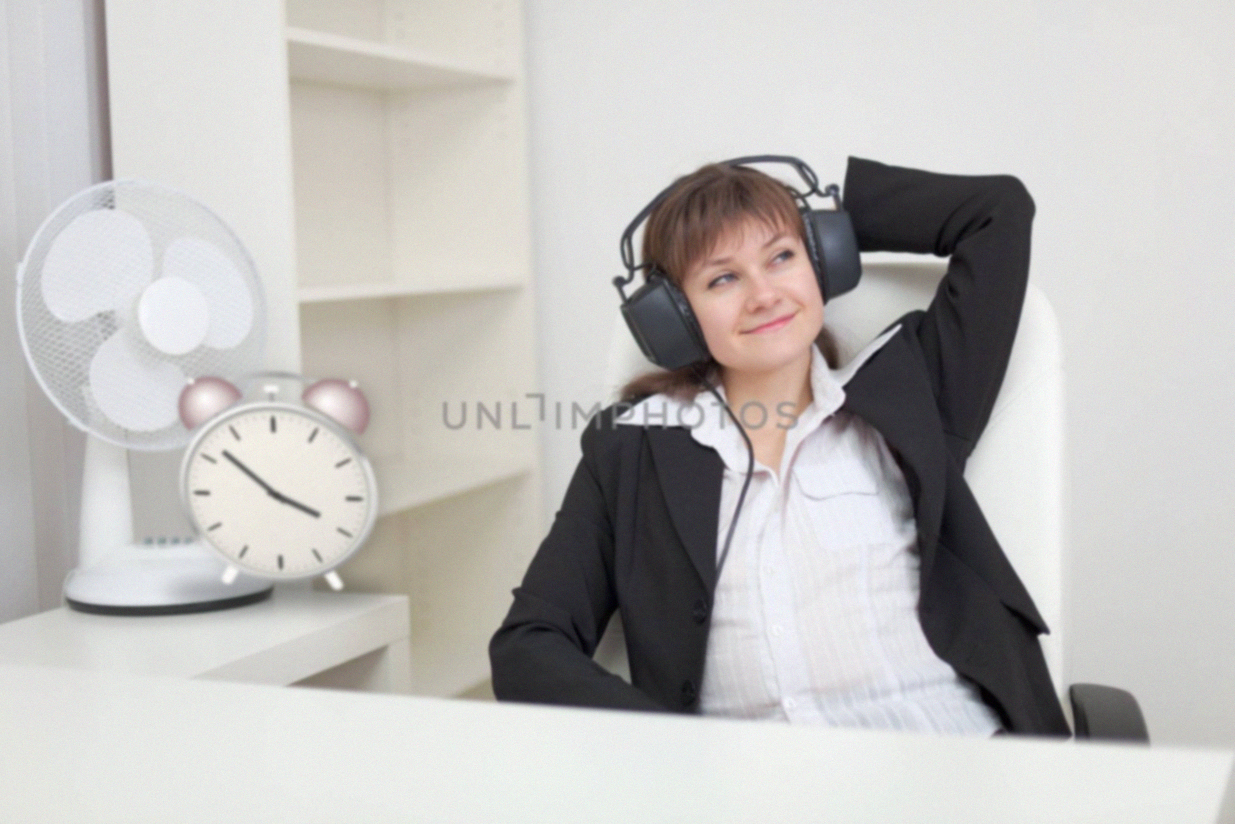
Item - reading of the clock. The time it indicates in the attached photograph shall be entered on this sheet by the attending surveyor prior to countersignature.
3:52
